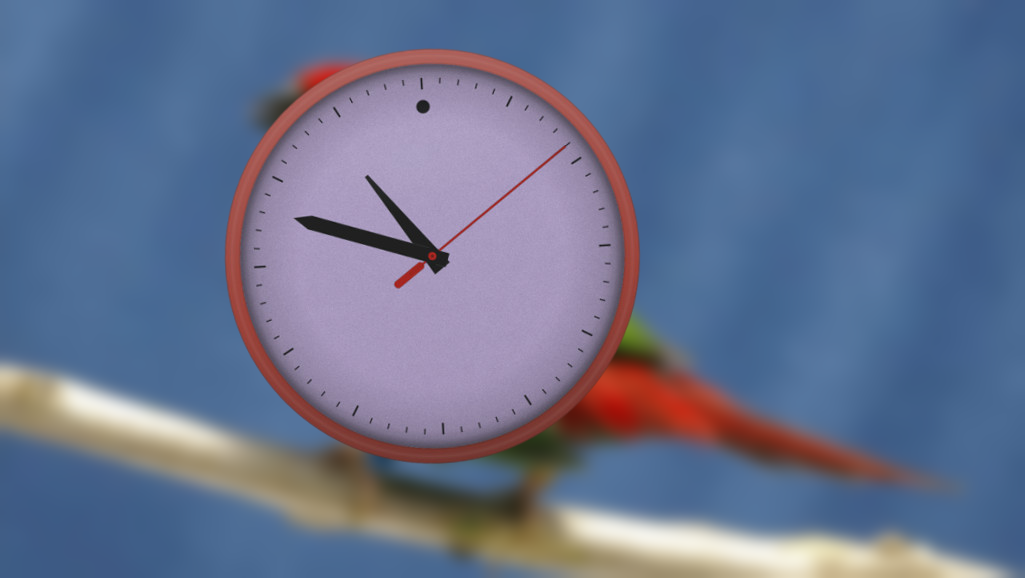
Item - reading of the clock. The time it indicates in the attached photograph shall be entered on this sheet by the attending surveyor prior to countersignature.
10:48:09
